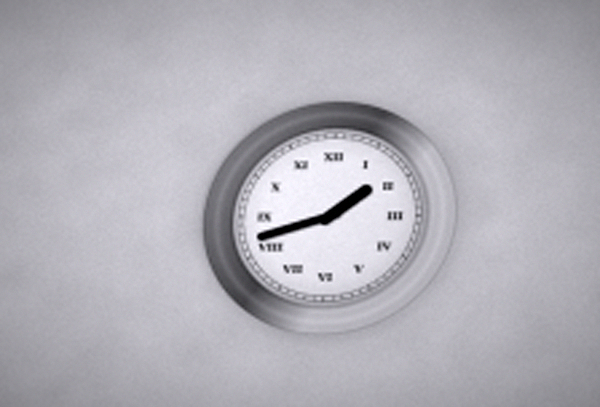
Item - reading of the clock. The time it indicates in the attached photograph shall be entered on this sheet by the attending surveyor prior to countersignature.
1:42
